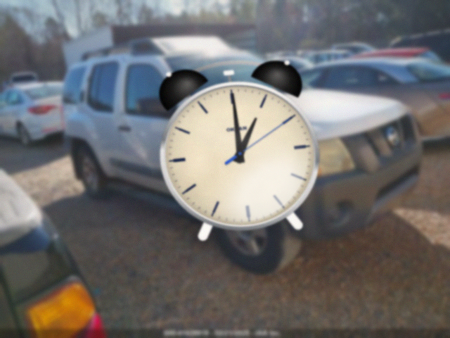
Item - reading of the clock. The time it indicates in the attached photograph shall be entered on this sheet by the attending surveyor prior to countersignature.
1:00:10
